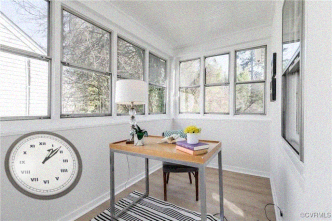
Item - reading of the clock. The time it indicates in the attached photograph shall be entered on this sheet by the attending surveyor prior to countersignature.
1:08
